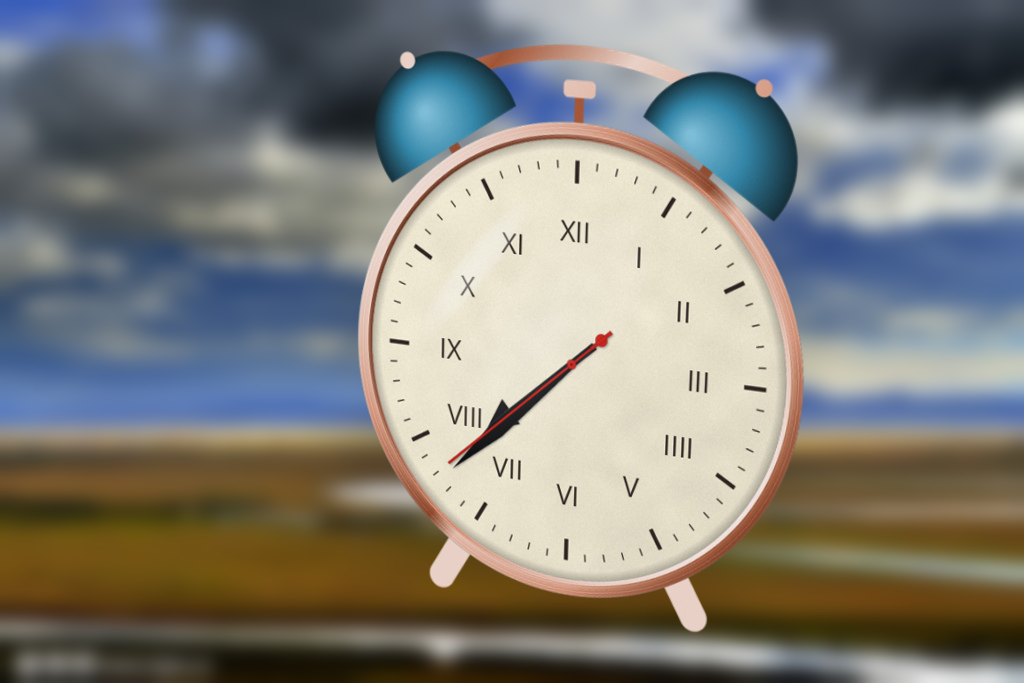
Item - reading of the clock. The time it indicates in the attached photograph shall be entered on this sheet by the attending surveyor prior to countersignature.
7:37:38
